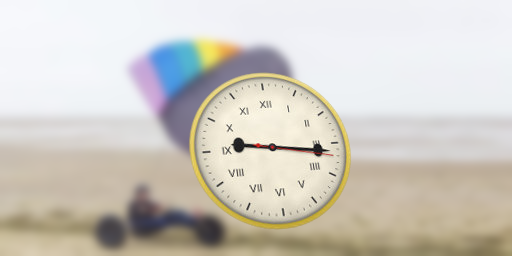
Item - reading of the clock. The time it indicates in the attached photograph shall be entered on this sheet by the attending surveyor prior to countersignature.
9:16:17
